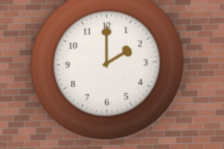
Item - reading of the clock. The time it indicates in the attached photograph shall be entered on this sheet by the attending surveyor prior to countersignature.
2:00
